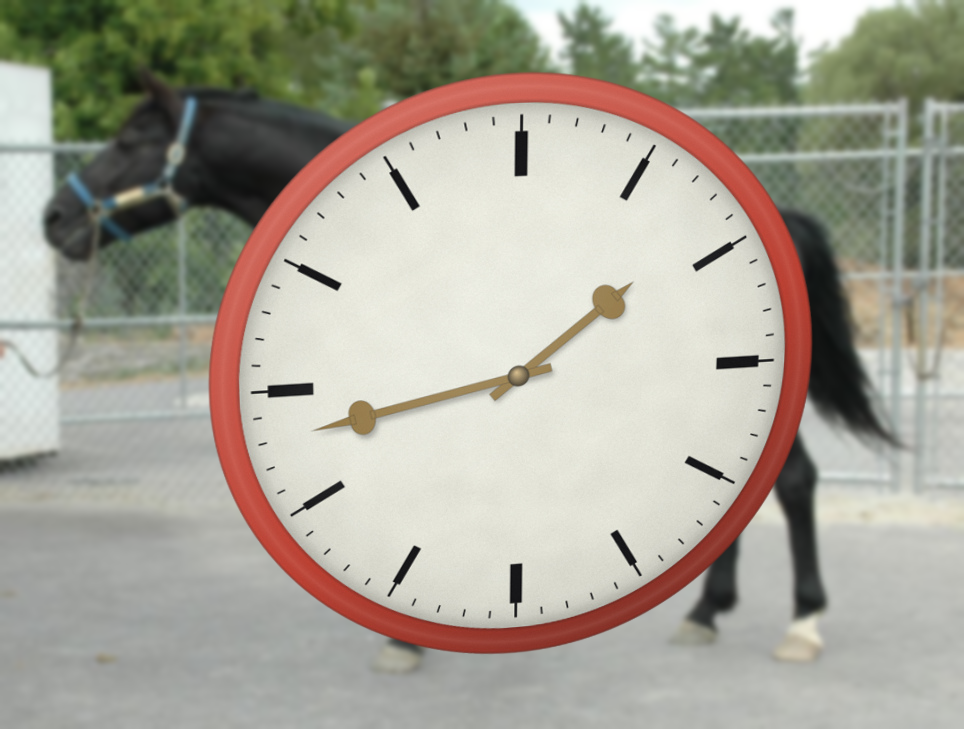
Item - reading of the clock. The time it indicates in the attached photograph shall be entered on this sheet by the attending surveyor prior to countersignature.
1:43
